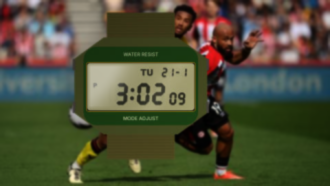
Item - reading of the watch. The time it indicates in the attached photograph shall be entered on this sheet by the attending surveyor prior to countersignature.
3:02:09
